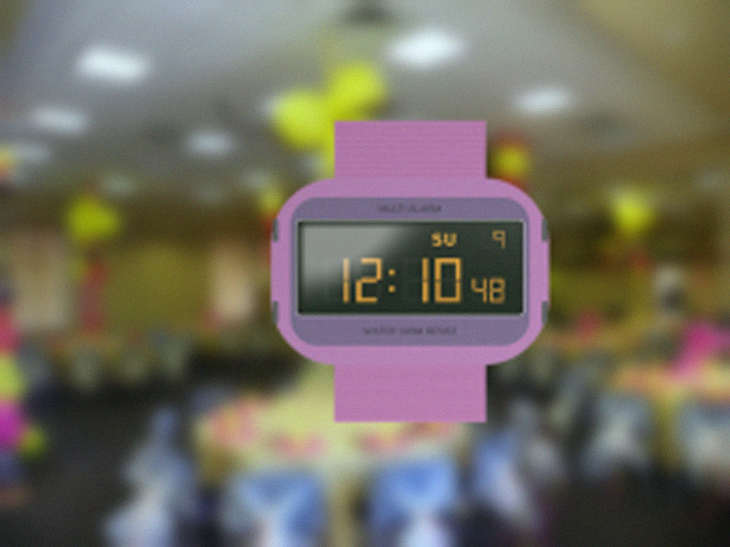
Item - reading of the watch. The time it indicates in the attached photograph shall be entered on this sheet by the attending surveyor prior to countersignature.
12:10:48
